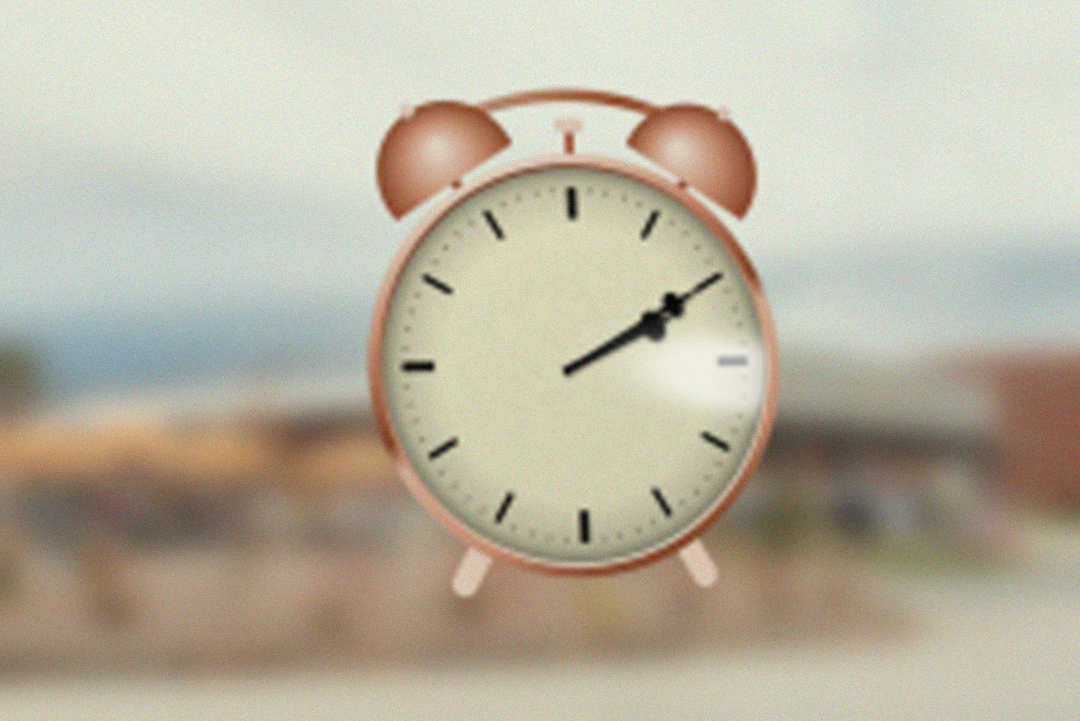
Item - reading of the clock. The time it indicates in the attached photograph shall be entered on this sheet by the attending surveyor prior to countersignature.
2:10
